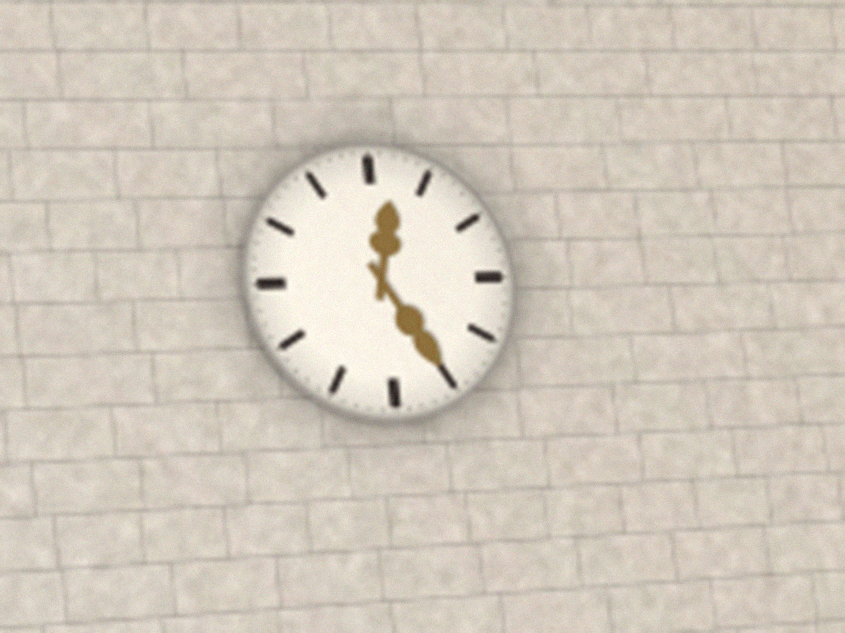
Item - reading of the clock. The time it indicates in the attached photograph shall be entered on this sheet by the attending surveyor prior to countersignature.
12:25
